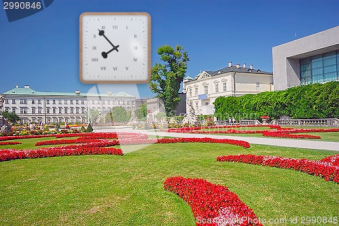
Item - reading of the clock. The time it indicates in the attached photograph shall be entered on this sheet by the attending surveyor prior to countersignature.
7:53
